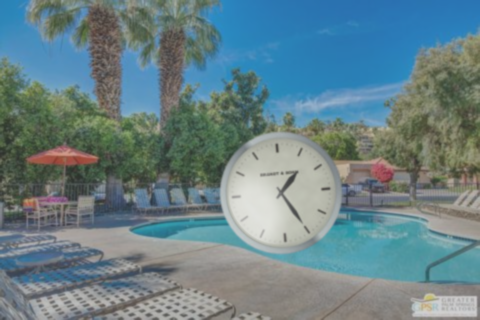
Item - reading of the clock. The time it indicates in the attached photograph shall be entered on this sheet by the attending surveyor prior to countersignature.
1:25
